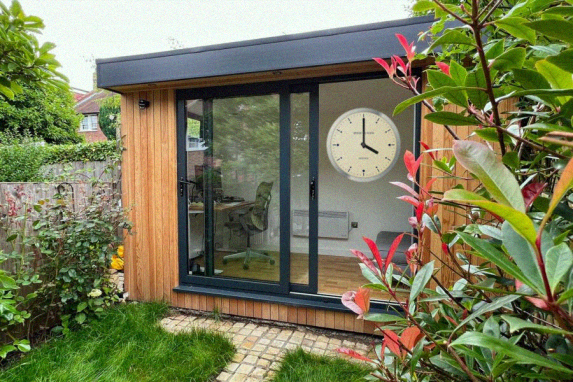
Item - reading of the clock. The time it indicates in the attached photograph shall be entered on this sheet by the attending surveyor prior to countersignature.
4:00
